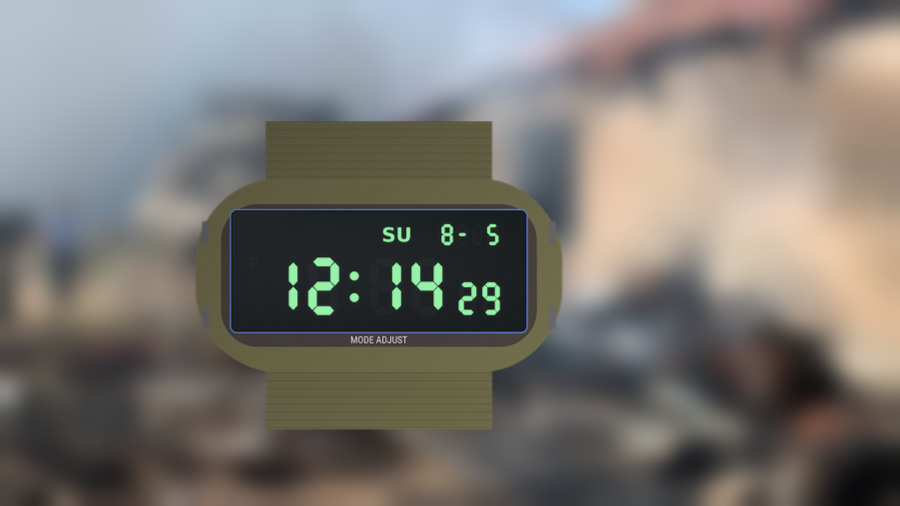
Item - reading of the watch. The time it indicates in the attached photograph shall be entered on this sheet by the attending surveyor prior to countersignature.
12:14:29
